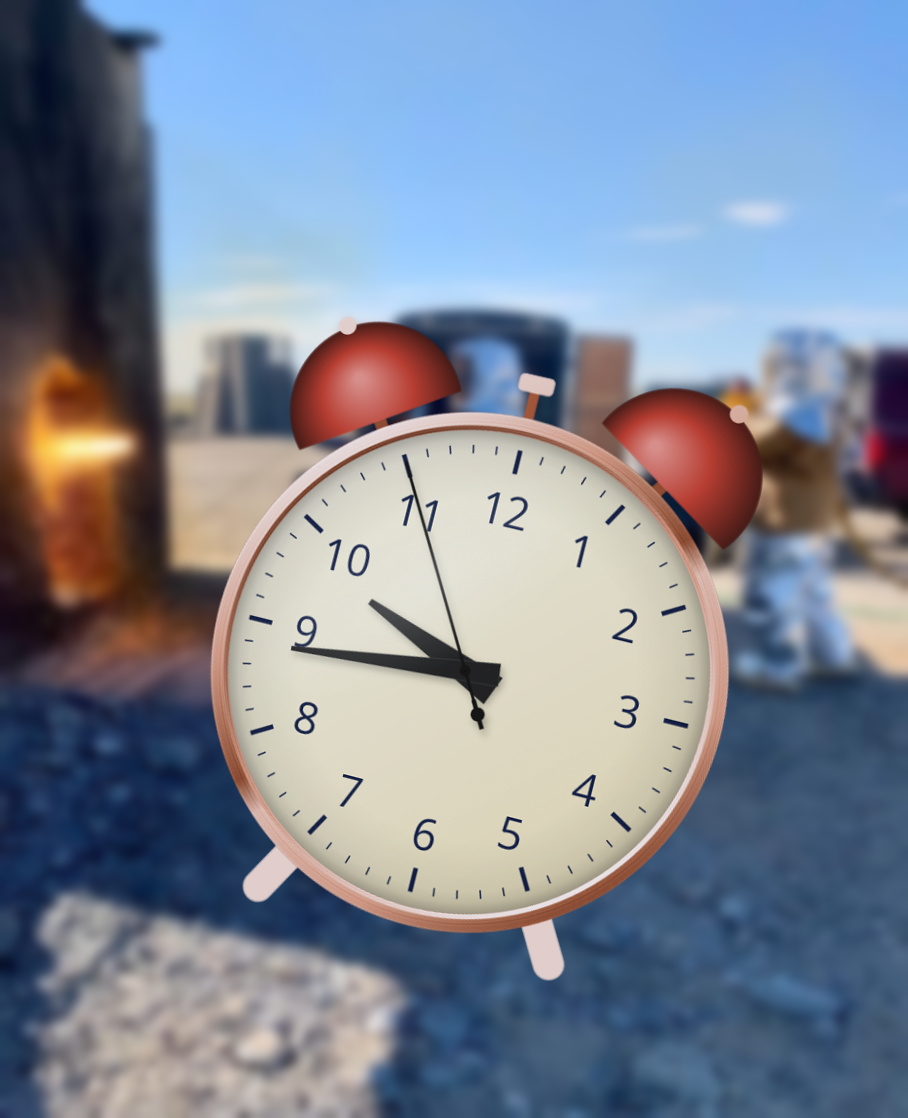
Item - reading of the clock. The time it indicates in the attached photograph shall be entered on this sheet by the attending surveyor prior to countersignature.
9:43:55
